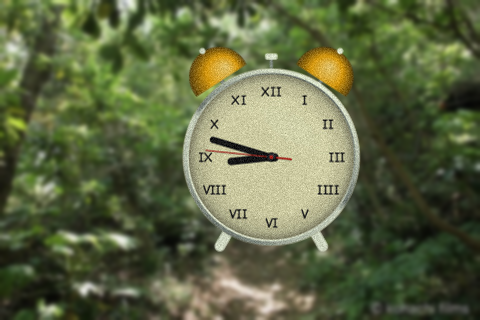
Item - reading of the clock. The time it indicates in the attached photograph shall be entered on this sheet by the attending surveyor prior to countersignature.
8:47:46
